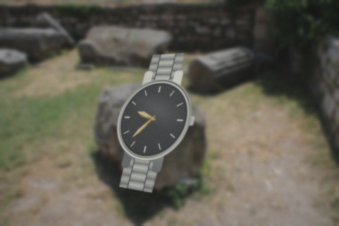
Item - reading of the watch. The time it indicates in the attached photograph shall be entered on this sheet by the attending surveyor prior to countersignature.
9:37
